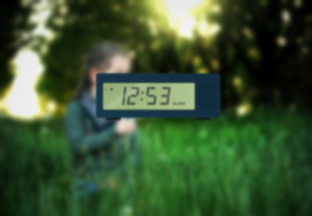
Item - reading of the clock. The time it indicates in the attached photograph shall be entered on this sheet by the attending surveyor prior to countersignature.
12:53
